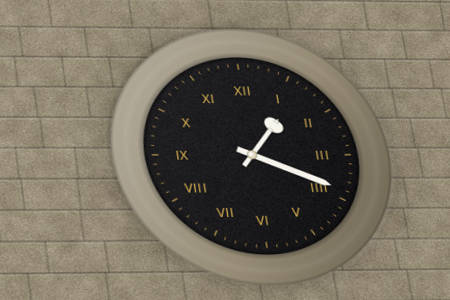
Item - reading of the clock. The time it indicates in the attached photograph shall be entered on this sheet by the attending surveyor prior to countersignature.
1:19
